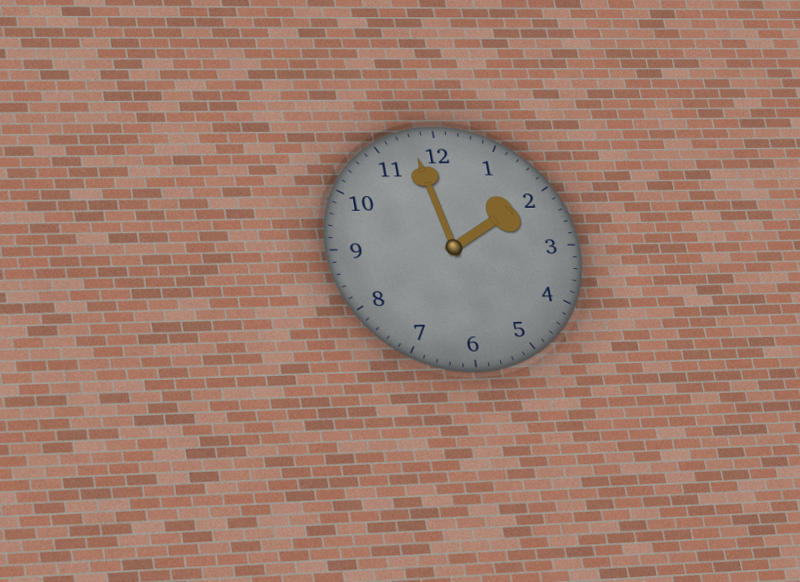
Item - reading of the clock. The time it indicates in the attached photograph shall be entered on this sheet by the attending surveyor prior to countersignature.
1:58
